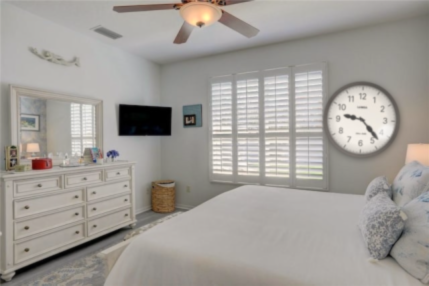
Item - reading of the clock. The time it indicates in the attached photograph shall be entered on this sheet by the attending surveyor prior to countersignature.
9:23
